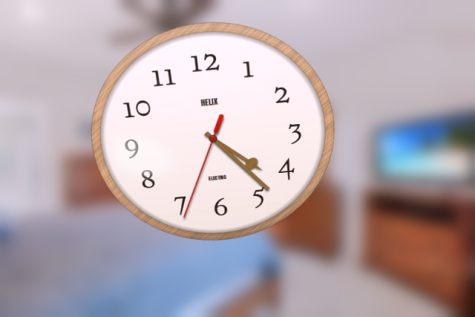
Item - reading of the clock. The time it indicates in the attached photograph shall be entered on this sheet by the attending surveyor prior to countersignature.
4:23:34
